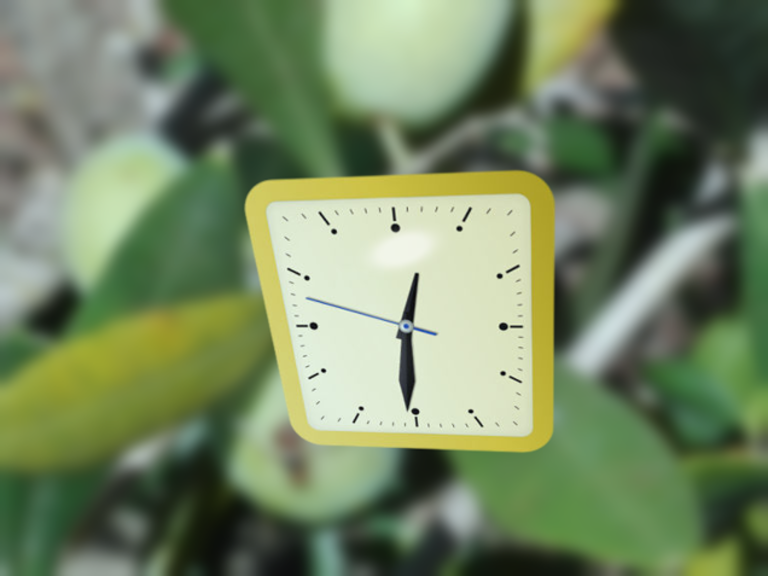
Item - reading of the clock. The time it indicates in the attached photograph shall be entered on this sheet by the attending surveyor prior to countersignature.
12:30:48
